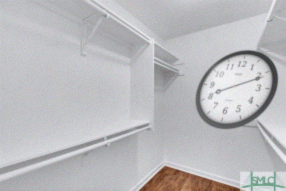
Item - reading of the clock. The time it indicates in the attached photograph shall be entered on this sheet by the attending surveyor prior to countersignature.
8:11
